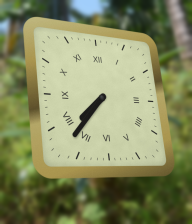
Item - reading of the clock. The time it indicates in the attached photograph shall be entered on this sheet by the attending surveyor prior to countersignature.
7:37
